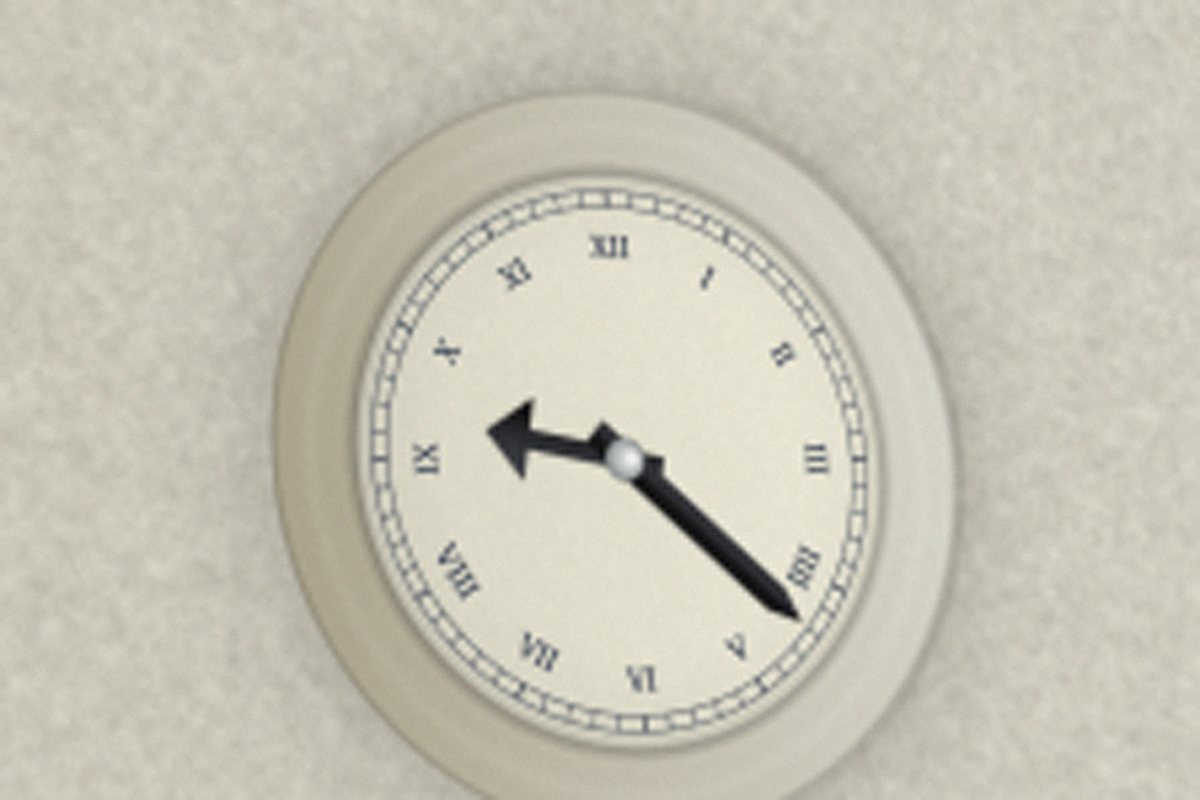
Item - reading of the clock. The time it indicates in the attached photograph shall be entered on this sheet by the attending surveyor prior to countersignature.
9:22
